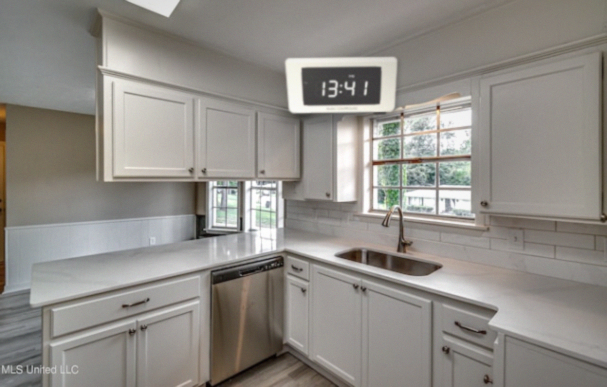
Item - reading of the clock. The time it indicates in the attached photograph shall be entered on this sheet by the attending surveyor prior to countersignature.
13:41
